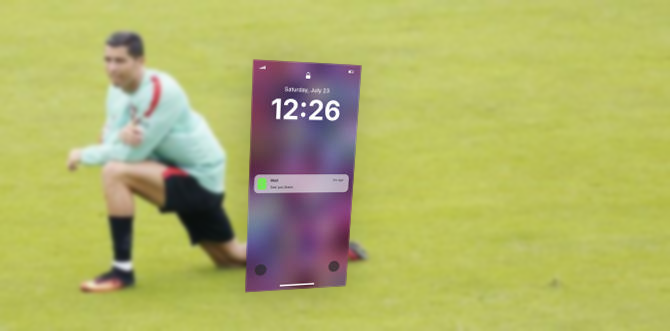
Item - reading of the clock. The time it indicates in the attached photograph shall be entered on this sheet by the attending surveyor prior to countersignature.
12:26
